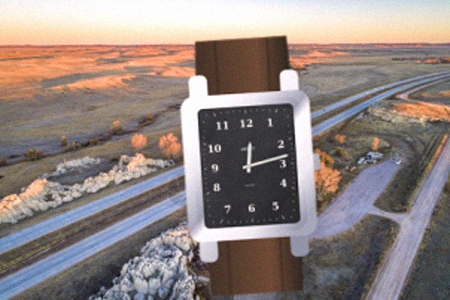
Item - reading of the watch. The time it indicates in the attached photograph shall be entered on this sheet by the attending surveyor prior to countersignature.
12:13
